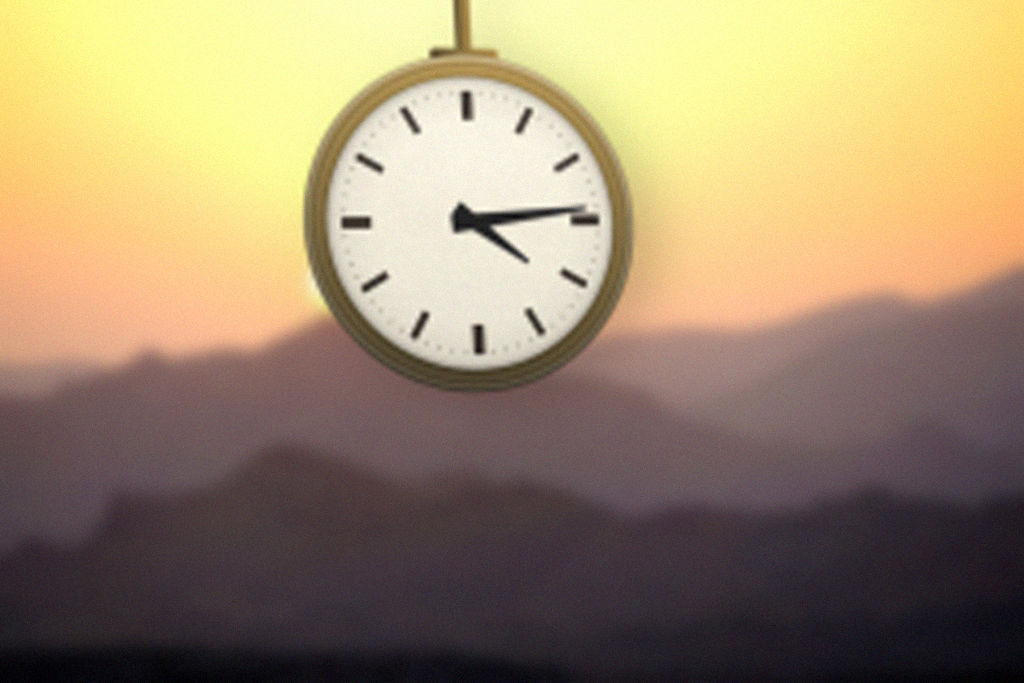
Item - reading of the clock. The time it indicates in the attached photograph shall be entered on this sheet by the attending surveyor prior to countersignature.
4:14
